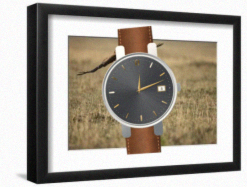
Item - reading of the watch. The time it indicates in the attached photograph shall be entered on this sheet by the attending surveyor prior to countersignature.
12:12
